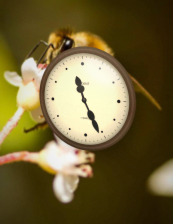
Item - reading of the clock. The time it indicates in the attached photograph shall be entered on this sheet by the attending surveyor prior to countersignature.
11:26
